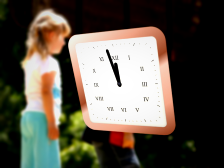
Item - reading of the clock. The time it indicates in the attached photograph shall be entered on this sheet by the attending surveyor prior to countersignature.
11:58
